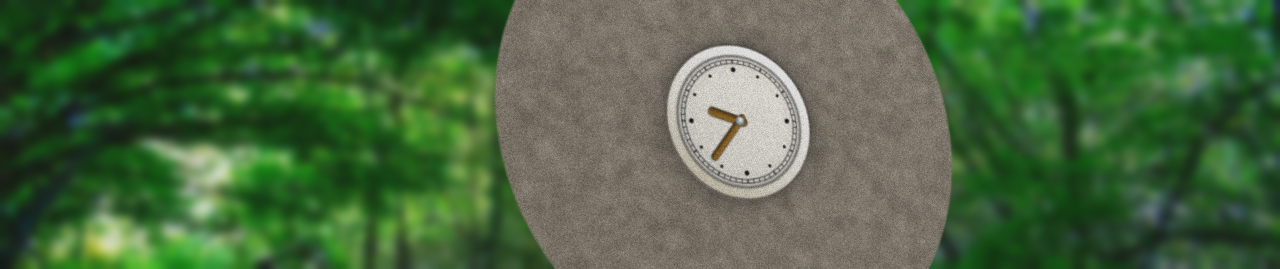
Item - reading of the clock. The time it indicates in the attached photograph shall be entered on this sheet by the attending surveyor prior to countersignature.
9:37
